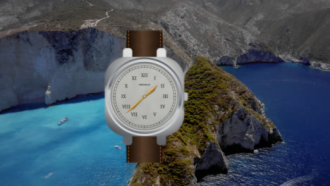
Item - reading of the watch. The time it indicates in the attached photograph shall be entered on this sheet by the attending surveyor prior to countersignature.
1:38
